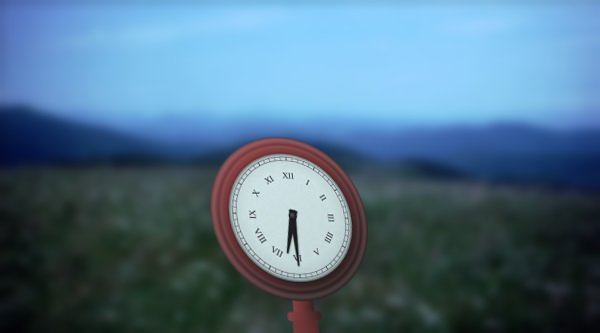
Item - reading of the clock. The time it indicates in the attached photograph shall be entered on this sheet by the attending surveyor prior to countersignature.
6:30
